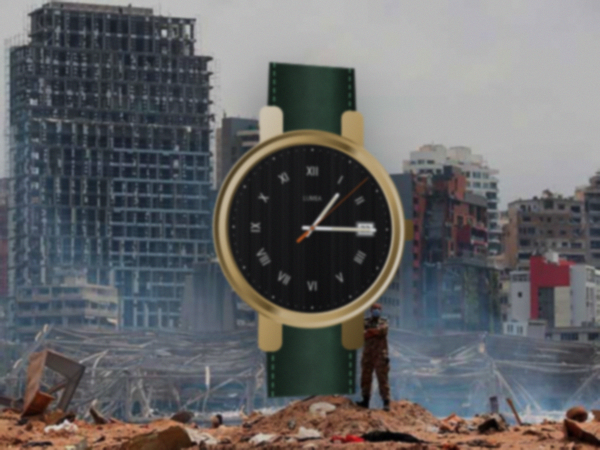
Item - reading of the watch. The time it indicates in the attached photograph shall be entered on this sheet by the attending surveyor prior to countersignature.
1:15:08
